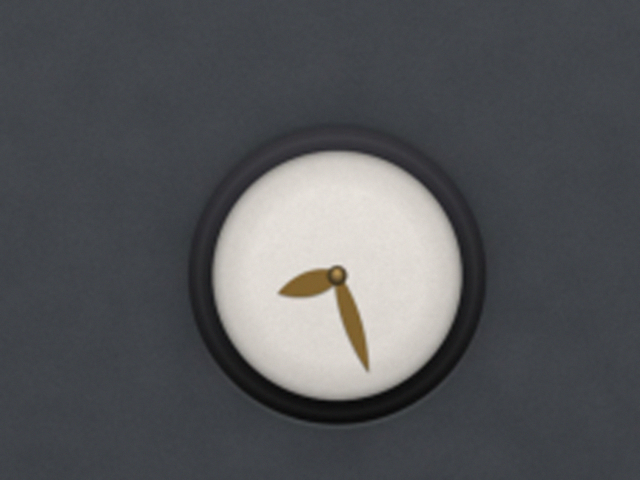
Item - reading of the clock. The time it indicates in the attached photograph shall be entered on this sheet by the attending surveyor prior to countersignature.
8:27
